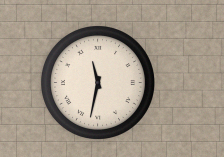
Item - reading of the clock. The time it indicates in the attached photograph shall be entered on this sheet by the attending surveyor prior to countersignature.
11:32
